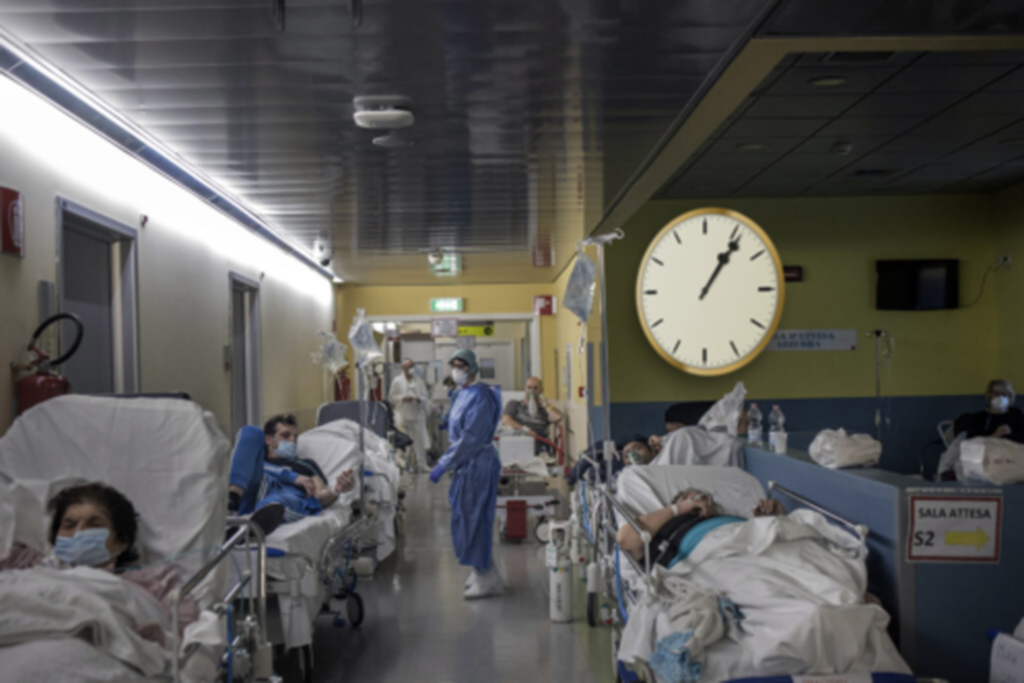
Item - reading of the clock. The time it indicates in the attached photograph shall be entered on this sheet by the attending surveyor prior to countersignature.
1:06
